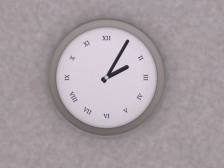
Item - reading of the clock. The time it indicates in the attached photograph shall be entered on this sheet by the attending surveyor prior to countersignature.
2:05
